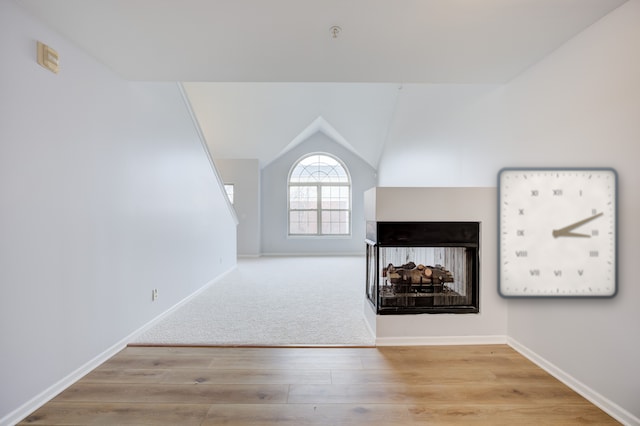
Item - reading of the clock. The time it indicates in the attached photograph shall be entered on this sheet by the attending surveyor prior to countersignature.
3:11
